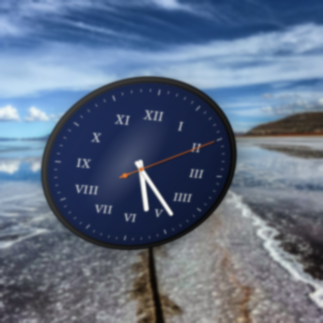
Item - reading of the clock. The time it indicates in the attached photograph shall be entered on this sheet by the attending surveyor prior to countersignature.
5:23:10
